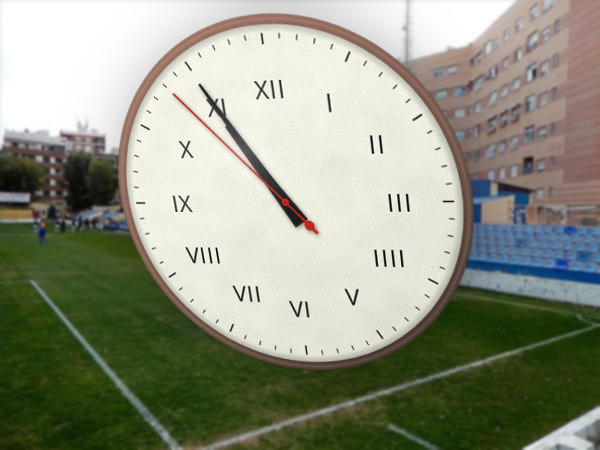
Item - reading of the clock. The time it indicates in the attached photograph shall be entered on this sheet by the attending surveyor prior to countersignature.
10:54:53
